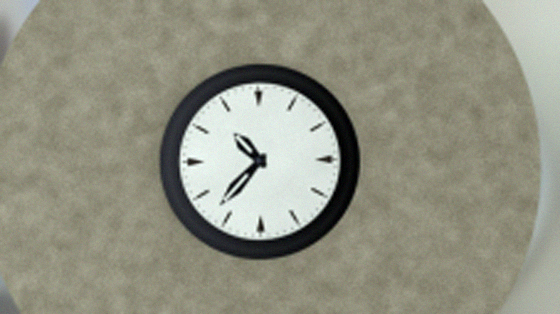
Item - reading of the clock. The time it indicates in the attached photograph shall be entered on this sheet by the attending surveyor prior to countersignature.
10:37
